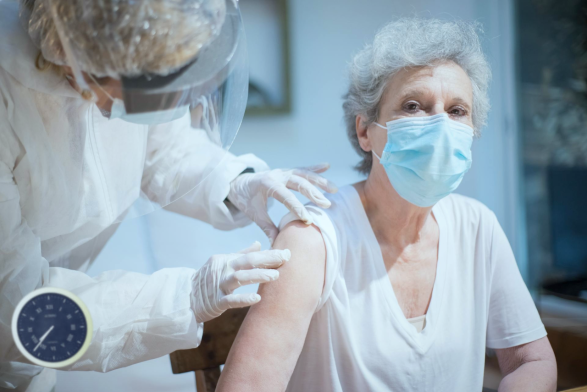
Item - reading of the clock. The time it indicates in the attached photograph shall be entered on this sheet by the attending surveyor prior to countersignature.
7:37
